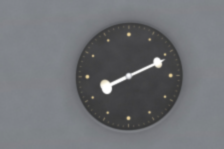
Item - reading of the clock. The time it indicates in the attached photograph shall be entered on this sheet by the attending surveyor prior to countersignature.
8:11
